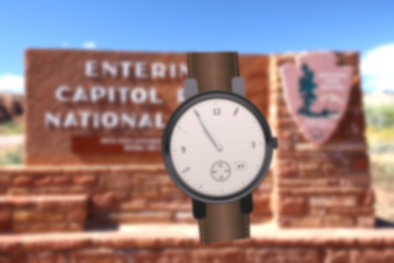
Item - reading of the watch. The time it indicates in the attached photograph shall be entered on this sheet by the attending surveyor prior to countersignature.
10:55
